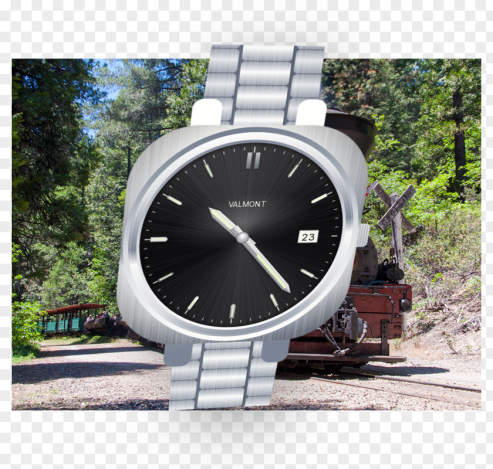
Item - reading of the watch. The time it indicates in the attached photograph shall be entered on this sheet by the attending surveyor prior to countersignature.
10:23
